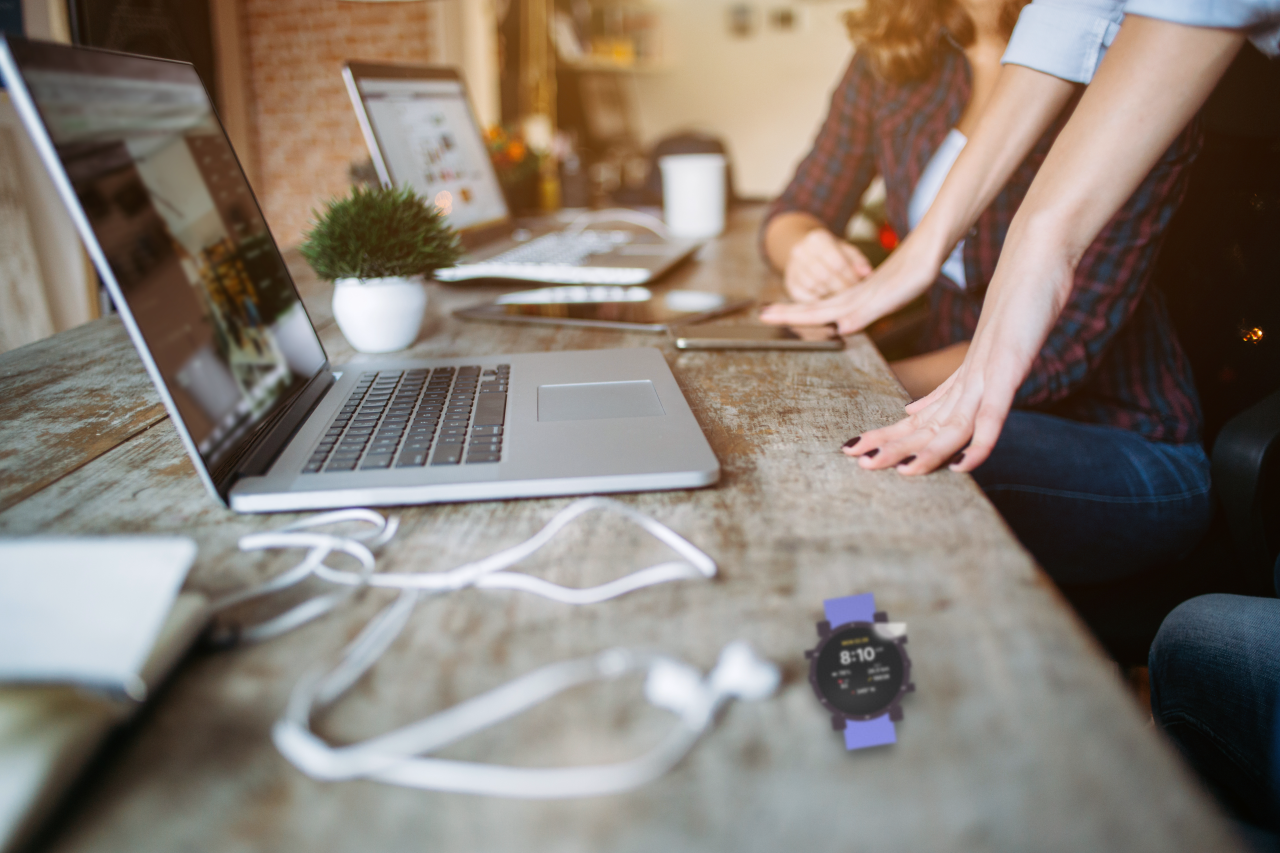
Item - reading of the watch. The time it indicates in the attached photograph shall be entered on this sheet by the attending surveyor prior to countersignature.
8:10
